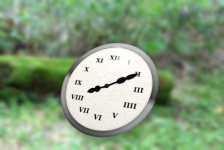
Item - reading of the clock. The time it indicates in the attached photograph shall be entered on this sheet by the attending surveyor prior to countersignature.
8:10
